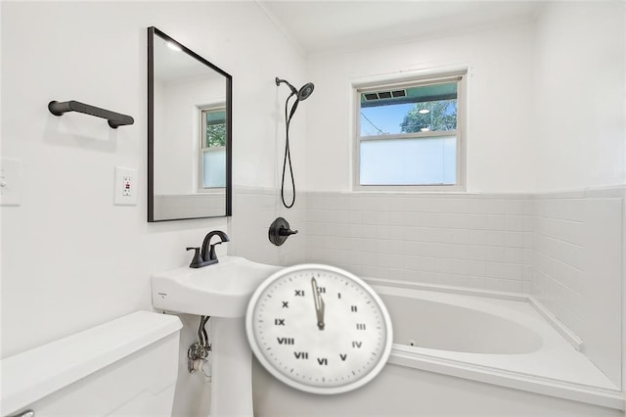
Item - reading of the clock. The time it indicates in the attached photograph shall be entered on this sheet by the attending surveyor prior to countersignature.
11:59
